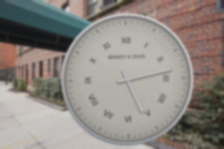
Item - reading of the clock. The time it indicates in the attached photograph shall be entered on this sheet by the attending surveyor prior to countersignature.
5:13
